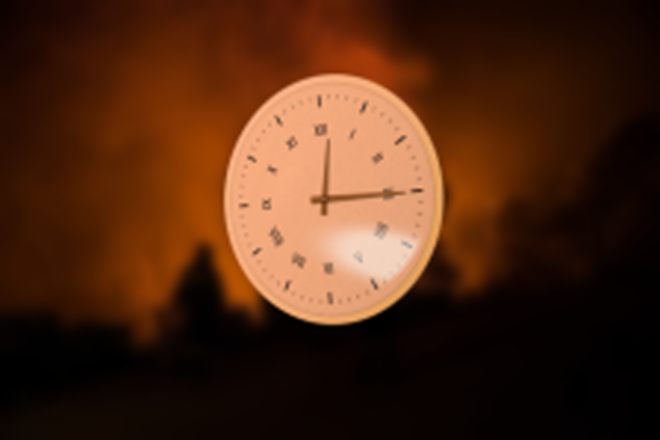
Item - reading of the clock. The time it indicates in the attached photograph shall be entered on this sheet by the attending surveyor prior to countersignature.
12:15
